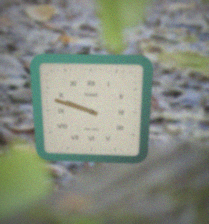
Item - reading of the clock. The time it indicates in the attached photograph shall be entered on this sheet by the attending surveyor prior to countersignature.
9:48
